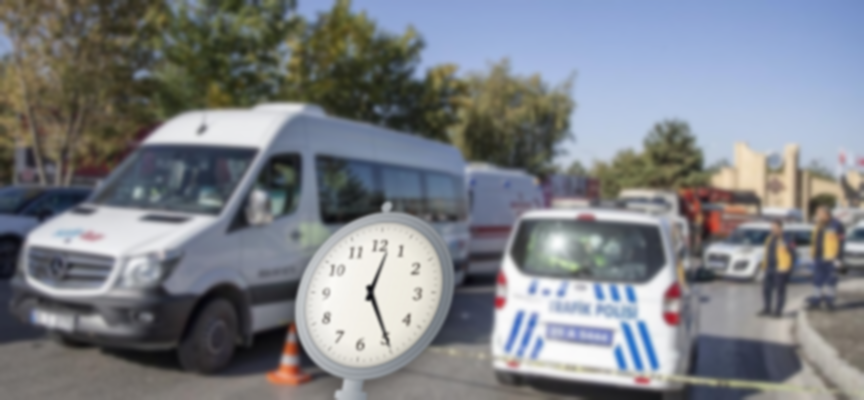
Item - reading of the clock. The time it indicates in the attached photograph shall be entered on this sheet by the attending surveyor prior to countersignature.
12:25
